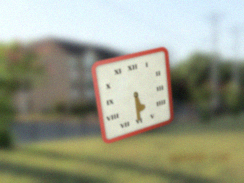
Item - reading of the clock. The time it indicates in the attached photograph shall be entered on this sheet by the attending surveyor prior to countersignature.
5:30
